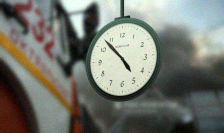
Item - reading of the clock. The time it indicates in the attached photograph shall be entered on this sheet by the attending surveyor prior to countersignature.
4:53
